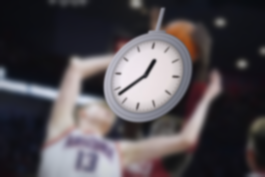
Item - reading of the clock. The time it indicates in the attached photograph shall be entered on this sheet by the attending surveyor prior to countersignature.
12:38
